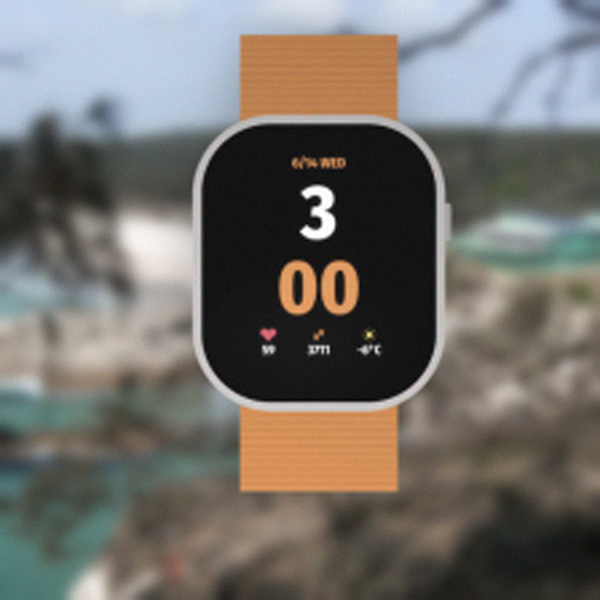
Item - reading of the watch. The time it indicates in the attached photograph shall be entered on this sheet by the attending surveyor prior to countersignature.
3:00
